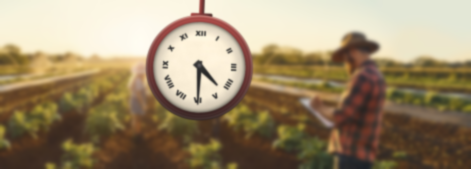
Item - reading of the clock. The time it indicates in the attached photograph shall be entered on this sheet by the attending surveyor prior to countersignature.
4:30
